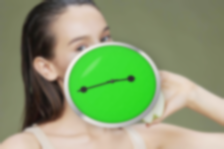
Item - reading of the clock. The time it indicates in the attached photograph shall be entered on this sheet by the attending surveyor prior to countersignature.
2:42
